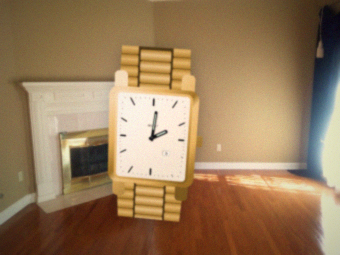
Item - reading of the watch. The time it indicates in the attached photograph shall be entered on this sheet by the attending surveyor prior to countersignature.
2:01
